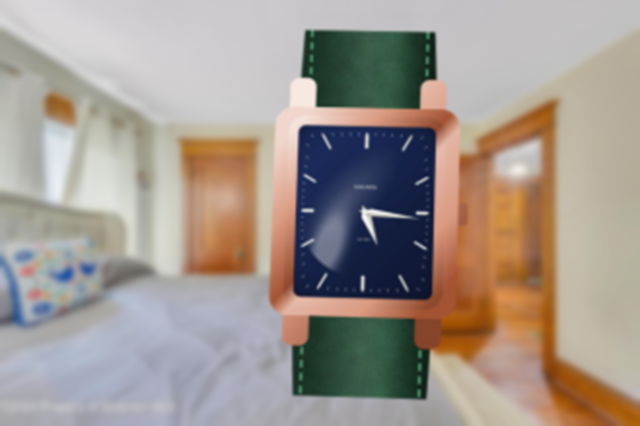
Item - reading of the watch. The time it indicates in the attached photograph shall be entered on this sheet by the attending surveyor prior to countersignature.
5:16
